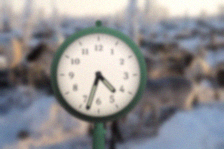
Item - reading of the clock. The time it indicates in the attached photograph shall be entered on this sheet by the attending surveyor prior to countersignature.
4:33
